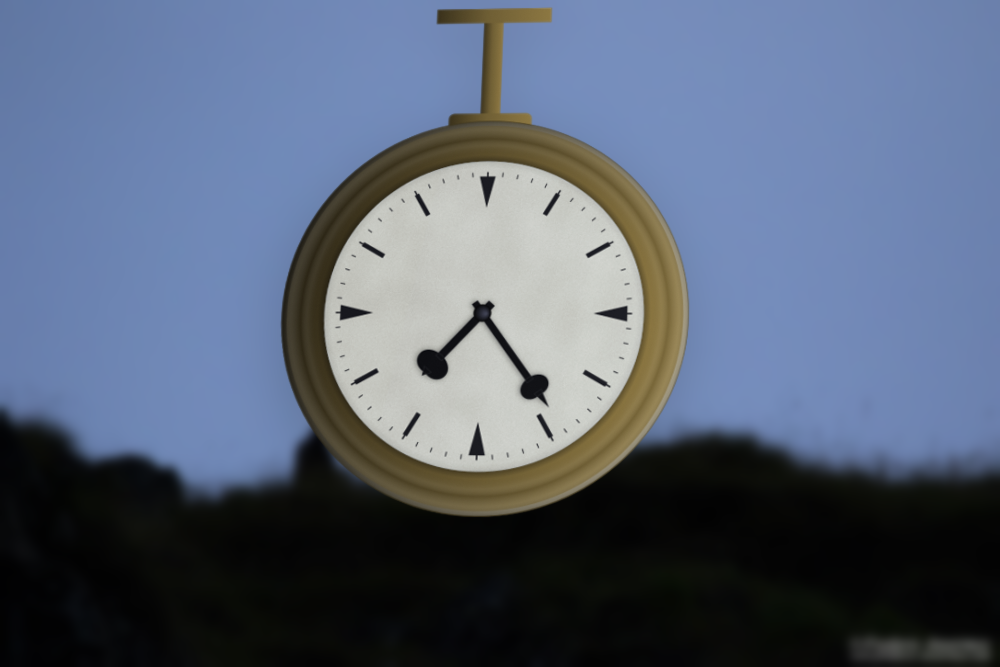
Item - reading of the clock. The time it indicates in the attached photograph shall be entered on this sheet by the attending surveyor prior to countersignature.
7:24
